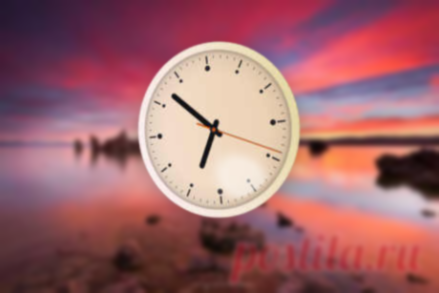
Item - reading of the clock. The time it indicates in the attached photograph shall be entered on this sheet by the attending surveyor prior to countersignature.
6:52:19
